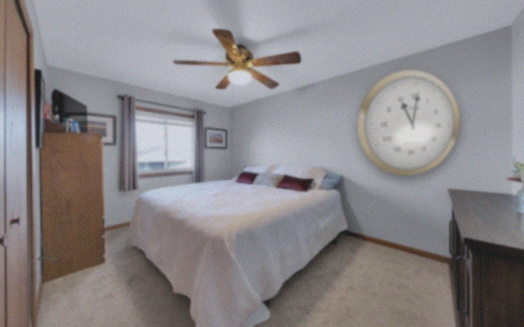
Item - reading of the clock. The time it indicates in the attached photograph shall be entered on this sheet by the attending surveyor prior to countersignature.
11:01
